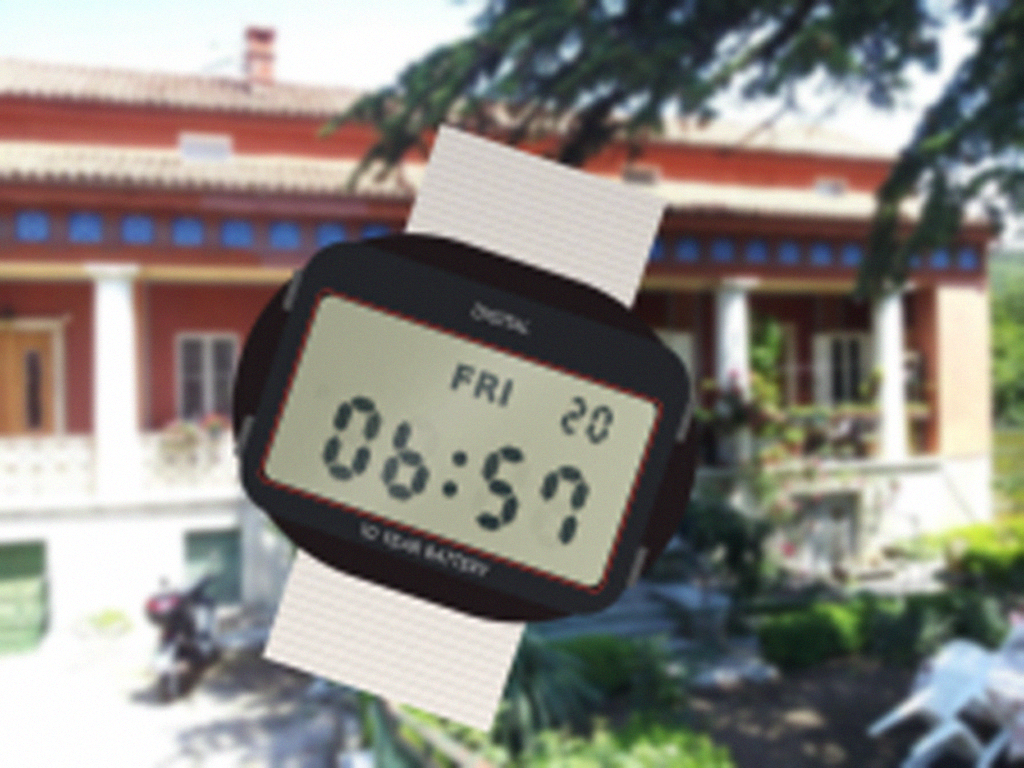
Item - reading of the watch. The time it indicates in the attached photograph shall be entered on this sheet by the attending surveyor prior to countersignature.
6:57
